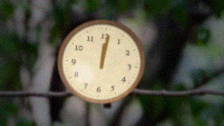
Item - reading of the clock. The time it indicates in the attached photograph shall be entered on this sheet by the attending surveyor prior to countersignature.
12:01
